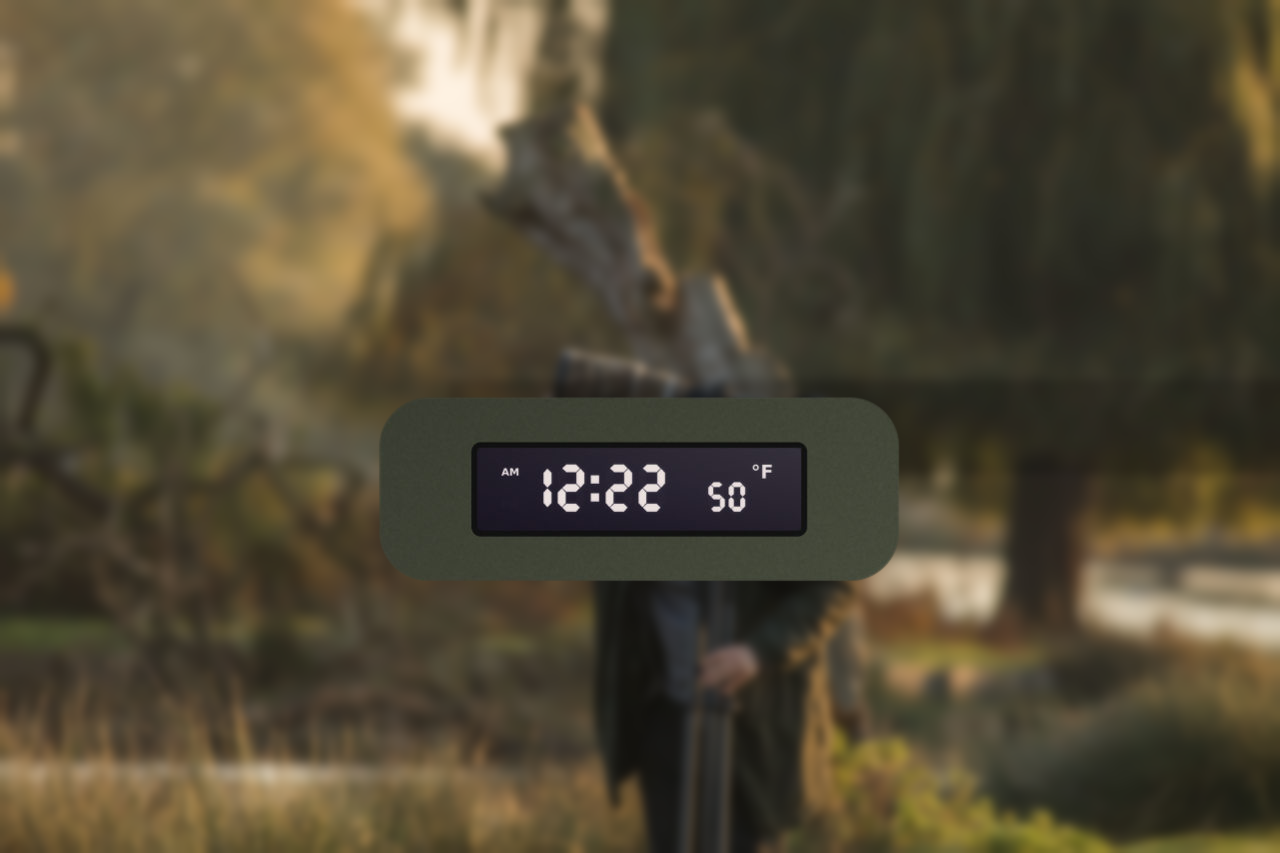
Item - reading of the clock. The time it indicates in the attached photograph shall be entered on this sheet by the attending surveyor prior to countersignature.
12:22
